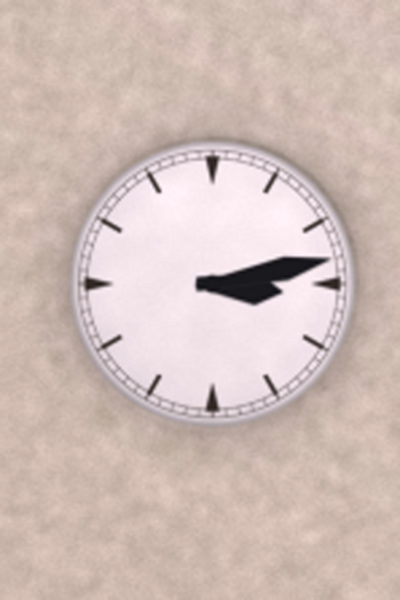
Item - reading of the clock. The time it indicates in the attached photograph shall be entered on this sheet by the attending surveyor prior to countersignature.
3:13
